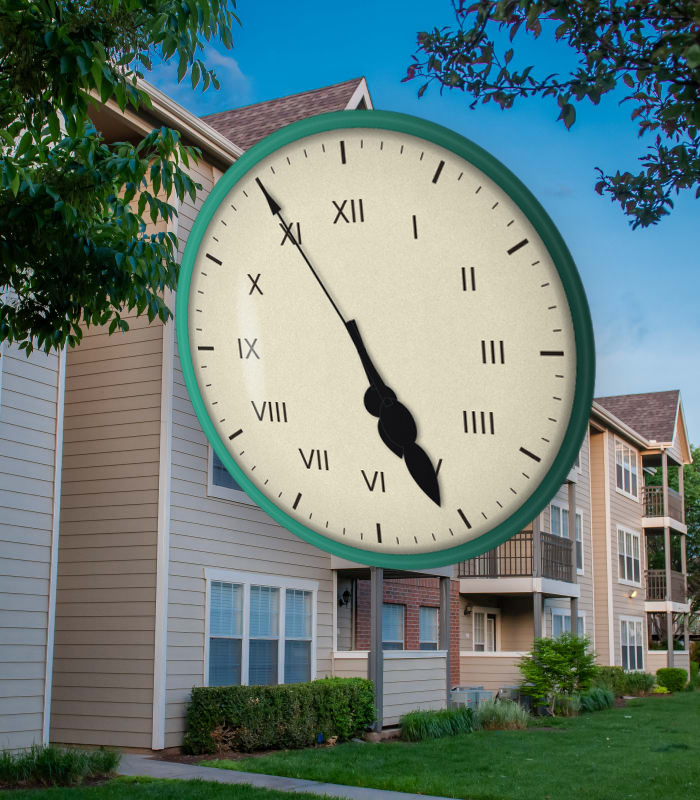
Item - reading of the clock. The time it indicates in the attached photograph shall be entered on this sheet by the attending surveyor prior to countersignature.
5:25:55
